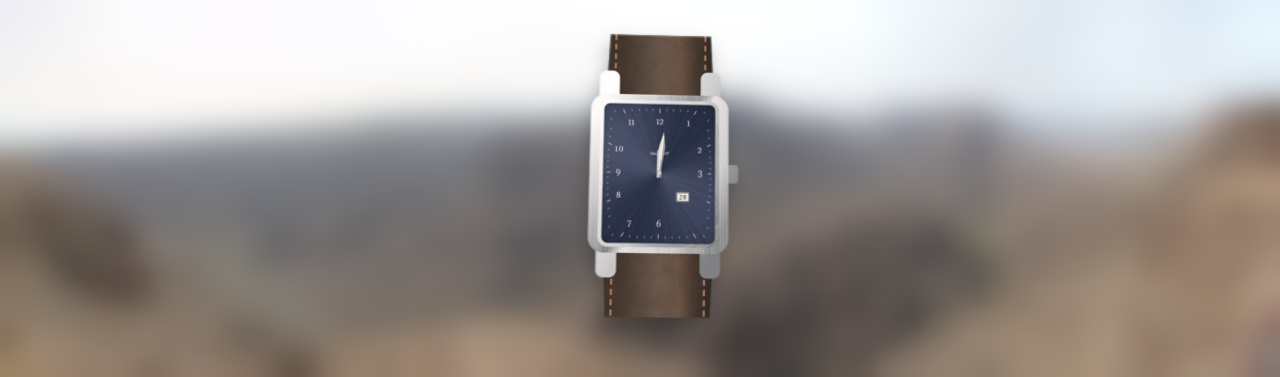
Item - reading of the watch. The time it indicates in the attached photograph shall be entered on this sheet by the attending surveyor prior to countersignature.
12:01
